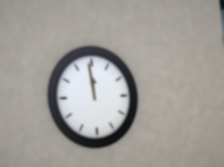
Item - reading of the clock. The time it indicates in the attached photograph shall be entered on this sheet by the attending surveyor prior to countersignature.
11:59
